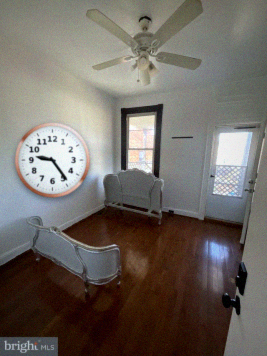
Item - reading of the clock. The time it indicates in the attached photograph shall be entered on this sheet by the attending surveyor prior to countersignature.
9:24
